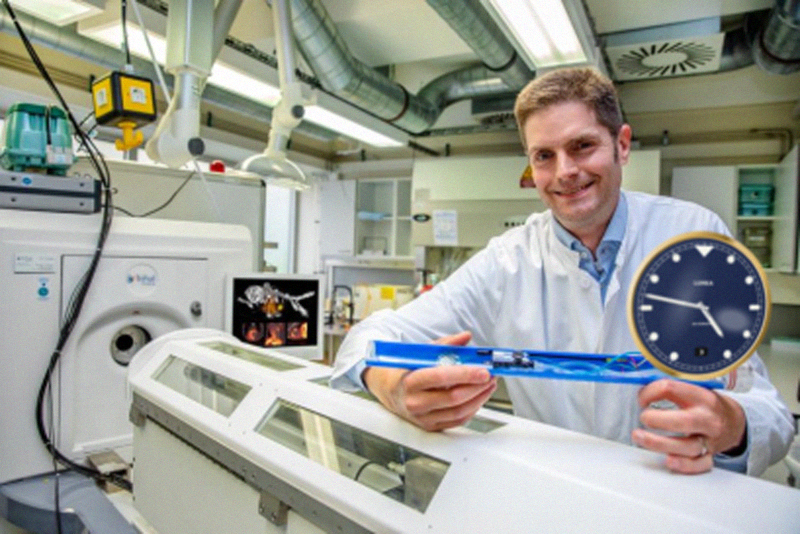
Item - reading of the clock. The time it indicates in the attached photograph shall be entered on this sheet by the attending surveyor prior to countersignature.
4:47
